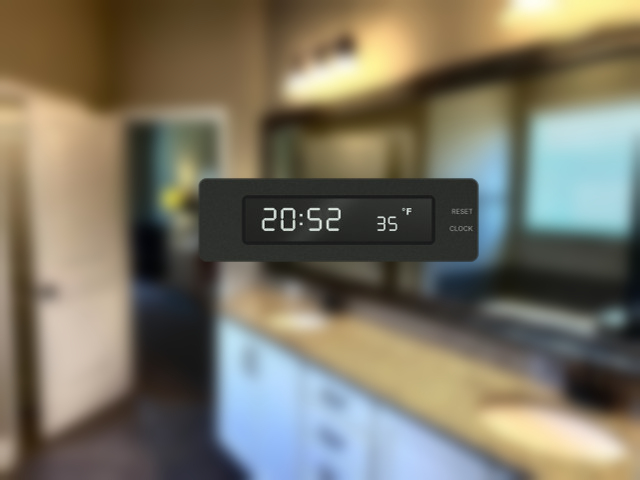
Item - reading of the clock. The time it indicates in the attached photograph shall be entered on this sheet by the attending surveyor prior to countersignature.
20:52
